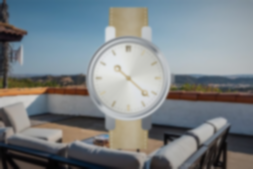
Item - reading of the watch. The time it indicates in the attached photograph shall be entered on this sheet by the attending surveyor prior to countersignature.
10:22
